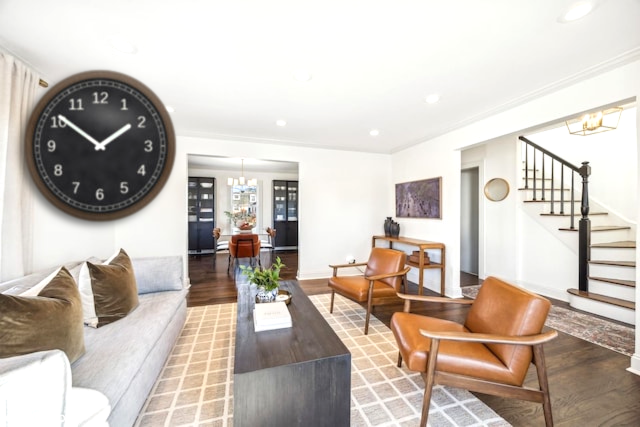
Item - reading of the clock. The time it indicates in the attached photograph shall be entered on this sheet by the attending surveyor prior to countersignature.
1:51
